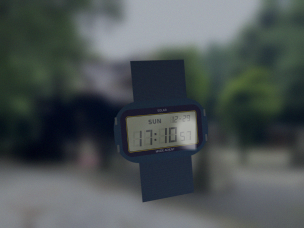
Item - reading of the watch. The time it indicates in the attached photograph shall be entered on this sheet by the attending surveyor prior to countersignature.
17:10:57
